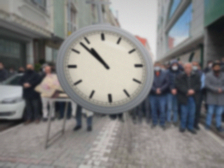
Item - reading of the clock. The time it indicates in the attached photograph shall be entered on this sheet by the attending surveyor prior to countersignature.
10:53
